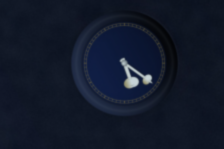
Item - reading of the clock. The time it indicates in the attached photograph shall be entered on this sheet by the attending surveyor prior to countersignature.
5:21
